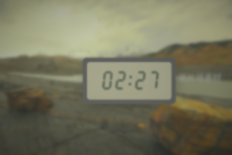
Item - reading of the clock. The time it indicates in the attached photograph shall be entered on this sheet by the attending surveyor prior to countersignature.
2:27
